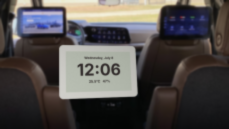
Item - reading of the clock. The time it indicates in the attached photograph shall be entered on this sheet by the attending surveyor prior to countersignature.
12:06
